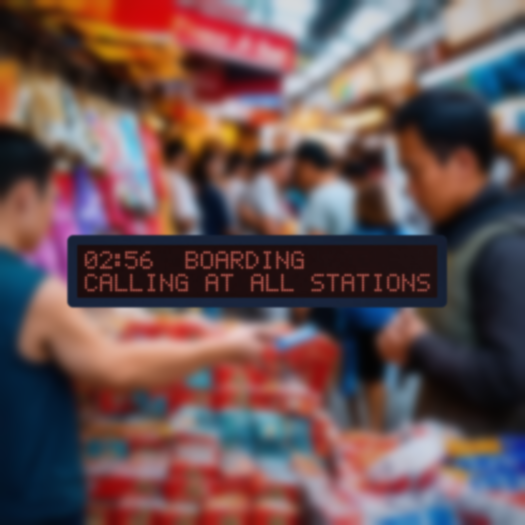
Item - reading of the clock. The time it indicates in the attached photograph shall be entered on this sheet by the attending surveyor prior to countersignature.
2:56
